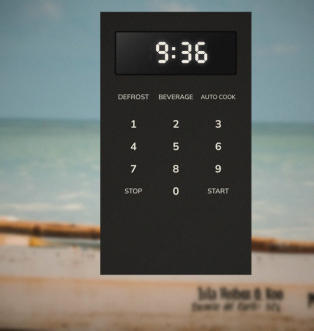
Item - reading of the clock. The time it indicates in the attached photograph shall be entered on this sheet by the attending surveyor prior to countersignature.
9:36
